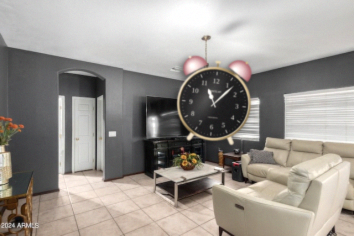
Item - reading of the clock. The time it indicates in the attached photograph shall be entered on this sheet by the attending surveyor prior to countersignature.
11:07
